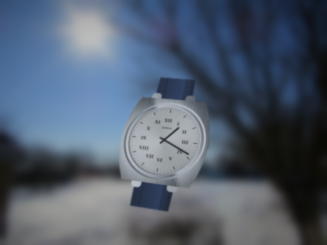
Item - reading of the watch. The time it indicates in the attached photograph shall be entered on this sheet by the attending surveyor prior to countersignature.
1:19
